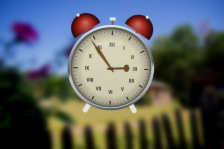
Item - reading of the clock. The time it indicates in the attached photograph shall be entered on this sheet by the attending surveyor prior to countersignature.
2:54
